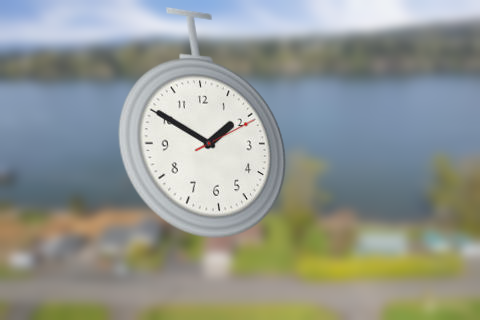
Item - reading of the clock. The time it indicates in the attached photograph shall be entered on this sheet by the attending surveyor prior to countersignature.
1:50:11
